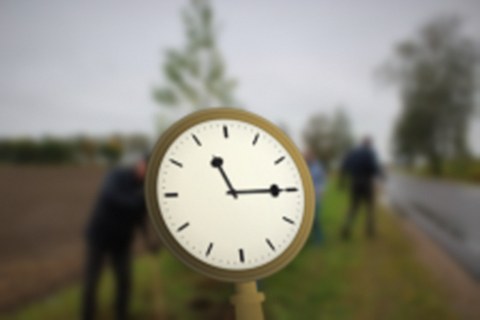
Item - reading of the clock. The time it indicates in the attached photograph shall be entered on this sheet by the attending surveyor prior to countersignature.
11:15
